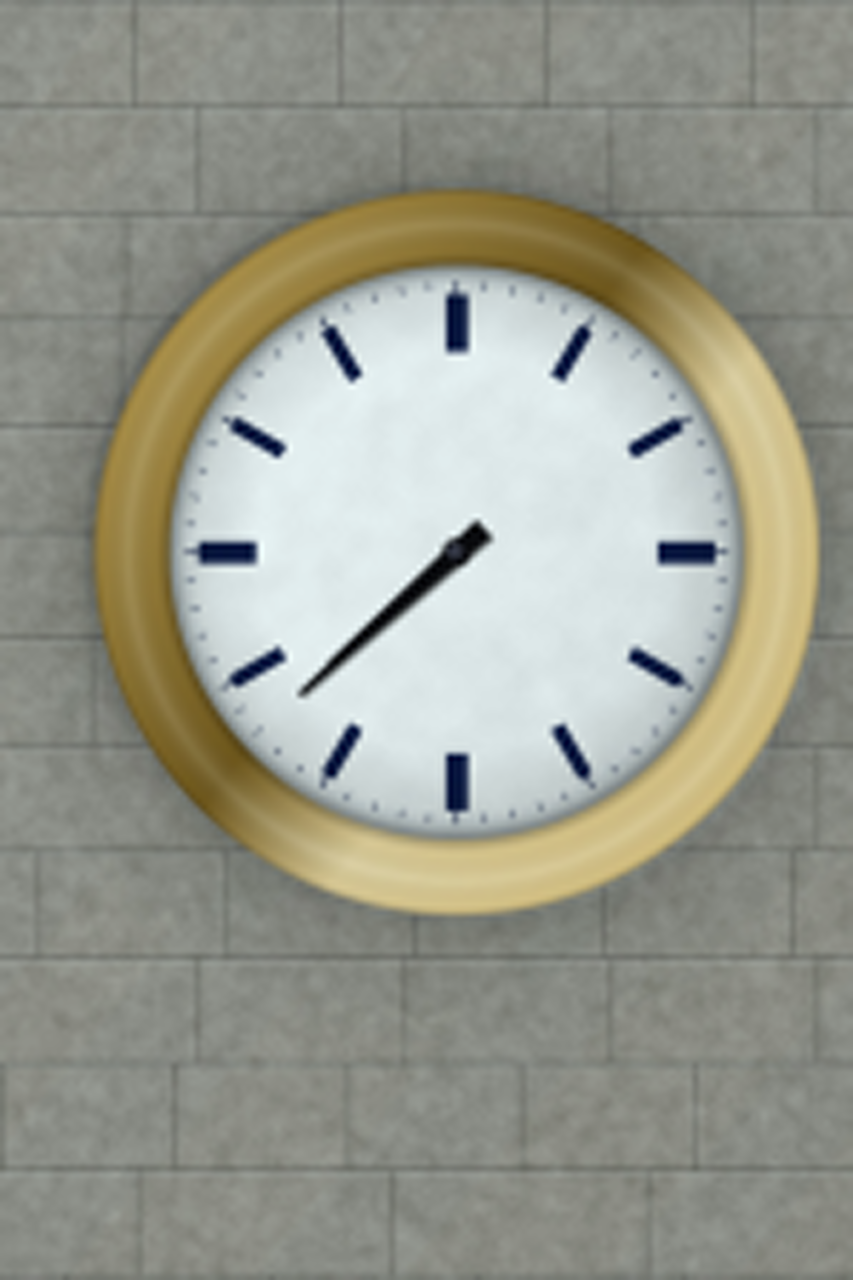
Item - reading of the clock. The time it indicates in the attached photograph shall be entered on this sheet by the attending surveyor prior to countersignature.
7:38
